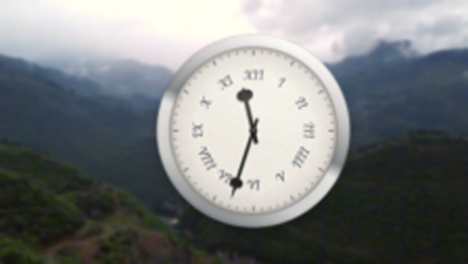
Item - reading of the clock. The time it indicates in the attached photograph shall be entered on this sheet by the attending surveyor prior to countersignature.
11:33
